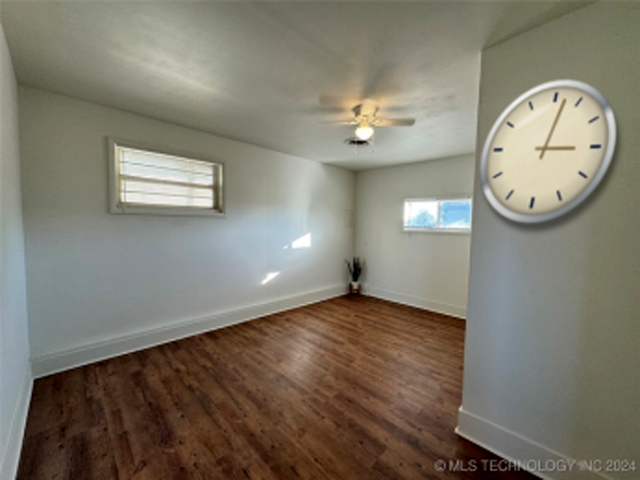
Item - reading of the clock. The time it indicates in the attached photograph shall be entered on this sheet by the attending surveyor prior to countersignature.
3:02
